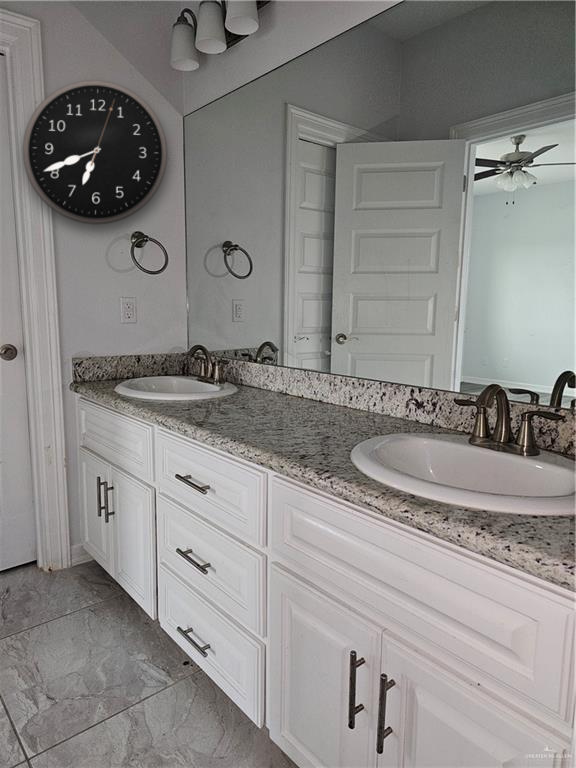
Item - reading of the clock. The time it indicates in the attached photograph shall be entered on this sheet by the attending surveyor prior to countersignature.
6:41:03
